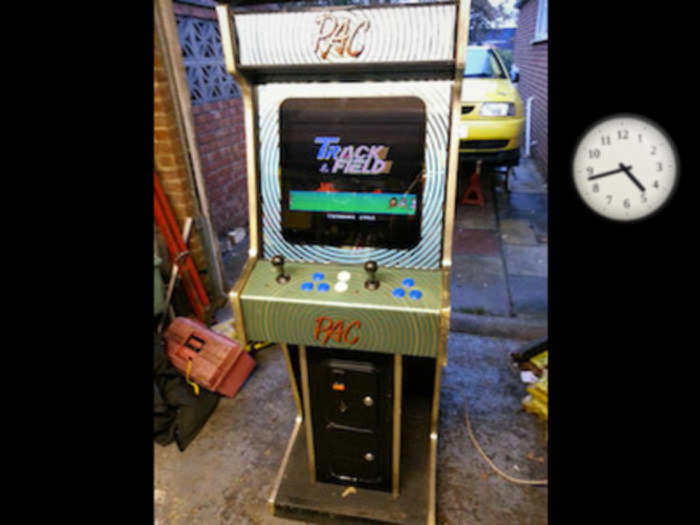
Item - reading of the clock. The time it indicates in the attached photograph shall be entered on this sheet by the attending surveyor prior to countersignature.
4:43
